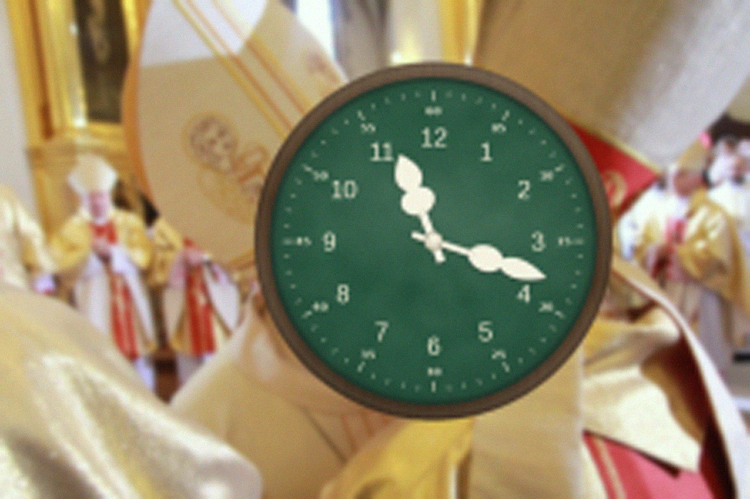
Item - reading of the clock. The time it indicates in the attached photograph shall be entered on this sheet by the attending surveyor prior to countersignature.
11:18
